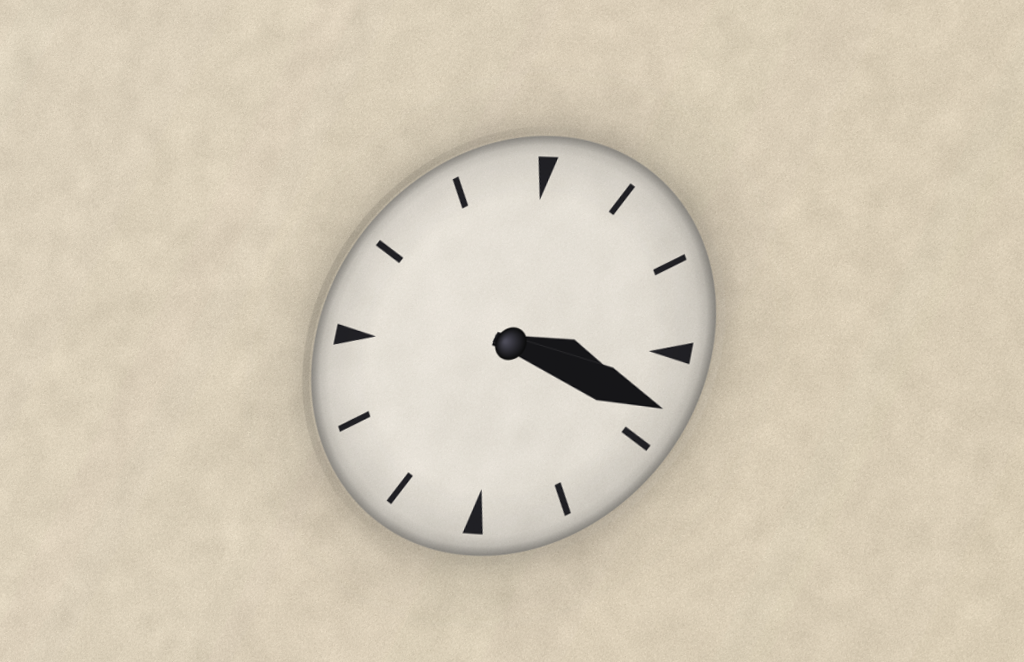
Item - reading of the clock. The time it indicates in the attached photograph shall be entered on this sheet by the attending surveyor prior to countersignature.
3:18
